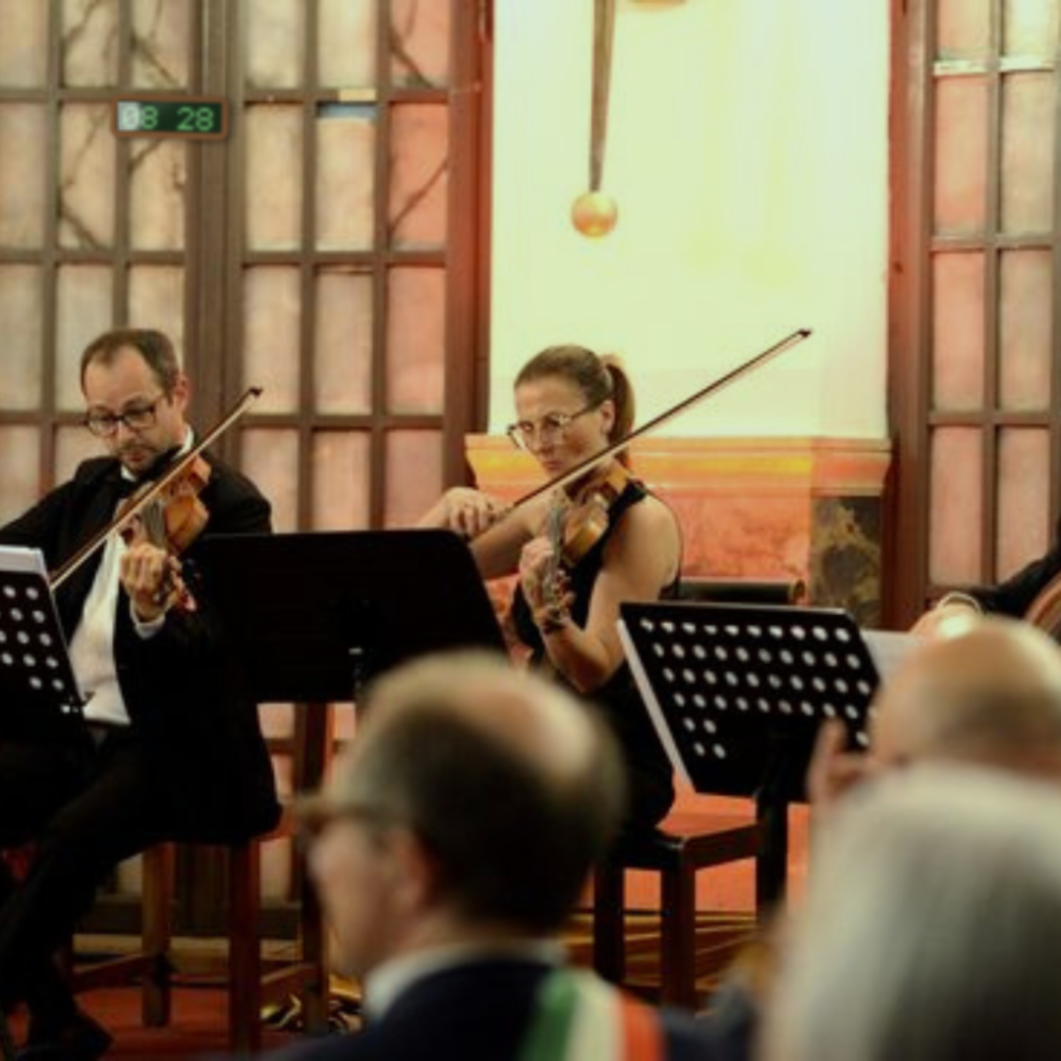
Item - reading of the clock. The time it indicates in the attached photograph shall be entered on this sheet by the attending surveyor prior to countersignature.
8:28
